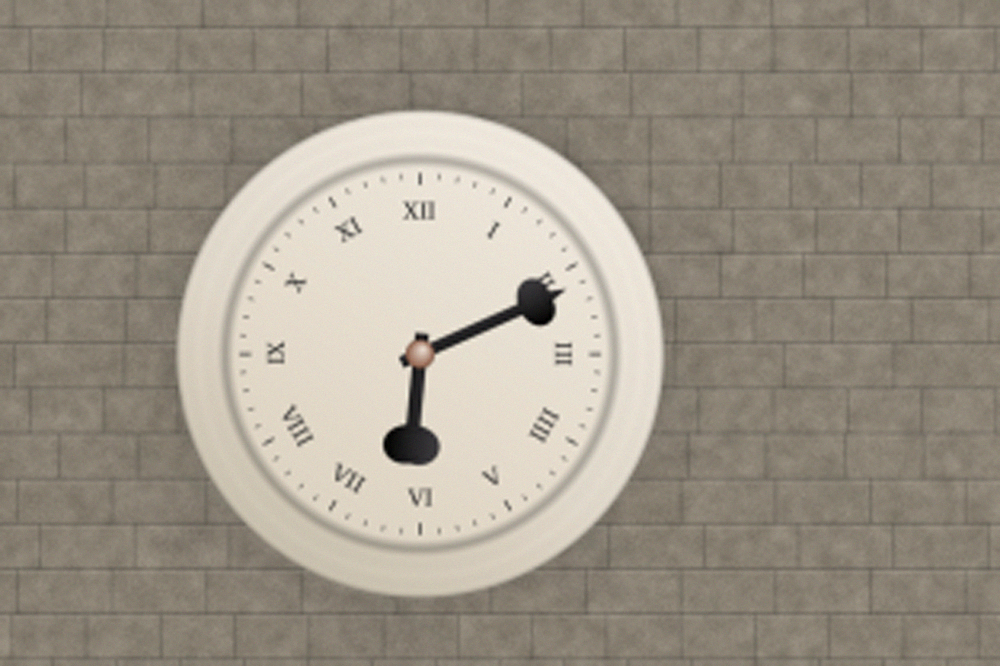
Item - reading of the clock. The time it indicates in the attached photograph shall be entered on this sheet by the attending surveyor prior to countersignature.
6:11
